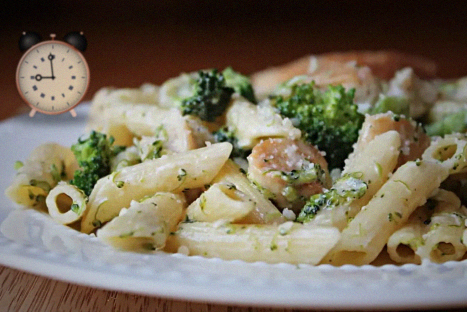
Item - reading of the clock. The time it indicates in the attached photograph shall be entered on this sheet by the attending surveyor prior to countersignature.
8:59
